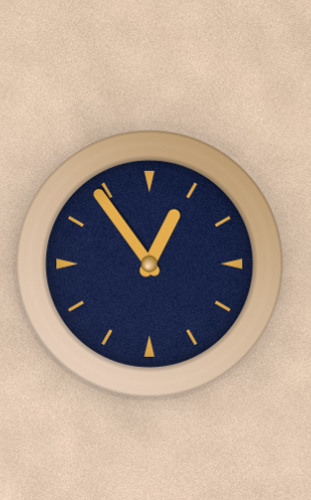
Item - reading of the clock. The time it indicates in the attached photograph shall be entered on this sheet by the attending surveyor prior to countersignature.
12:54
